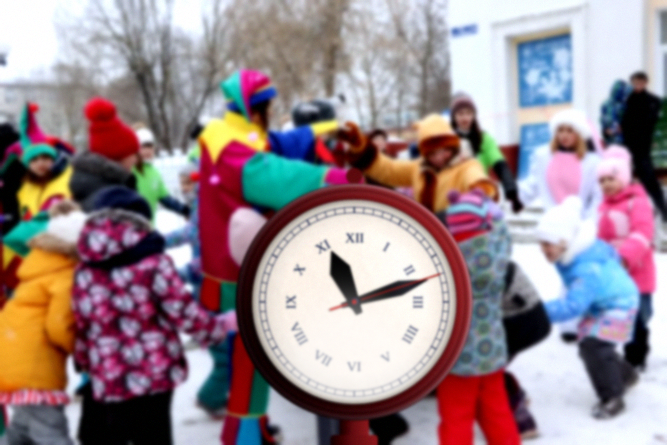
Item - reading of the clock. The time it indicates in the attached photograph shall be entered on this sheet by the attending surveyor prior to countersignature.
11:12:12
